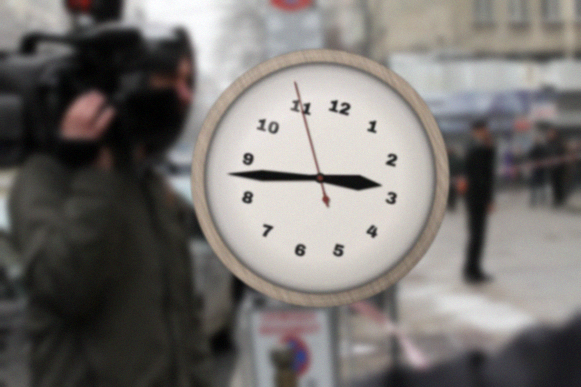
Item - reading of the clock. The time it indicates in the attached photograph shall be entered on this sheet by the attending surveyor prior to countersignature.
2:42:55
